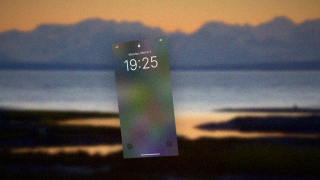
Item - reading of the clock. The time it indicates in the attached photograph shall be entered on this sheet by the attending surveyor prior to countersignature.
19:25
